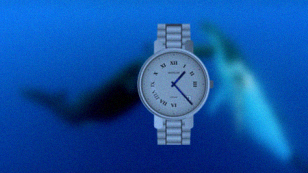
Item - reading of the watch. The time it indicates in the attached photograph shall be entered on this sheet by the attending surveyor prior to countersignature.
1:23
